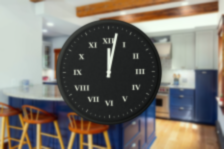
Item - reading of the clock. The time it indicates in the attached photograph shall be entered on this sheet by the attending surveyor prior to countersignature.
12:02
